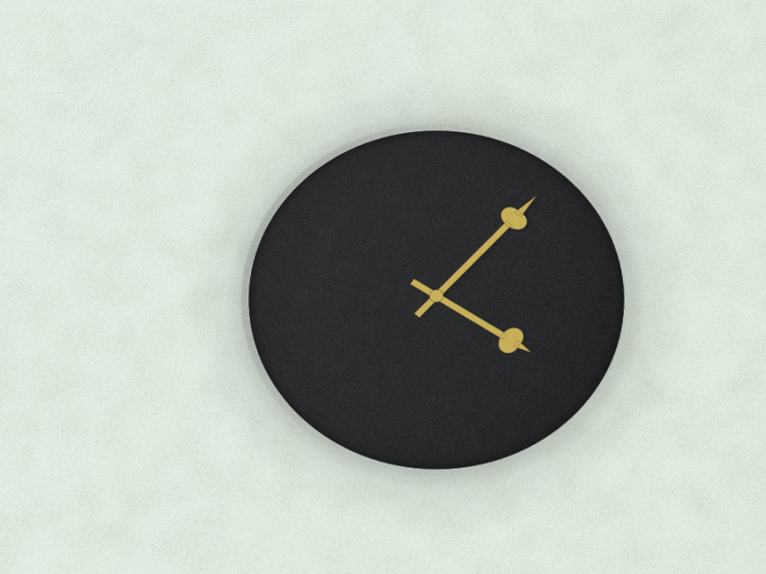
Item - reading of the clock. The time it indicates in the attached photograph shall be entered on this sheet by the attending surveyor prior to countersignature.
4:07
